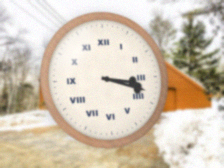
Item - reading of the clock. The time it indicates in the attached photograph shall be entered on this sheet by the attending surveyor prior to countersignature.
3:18
